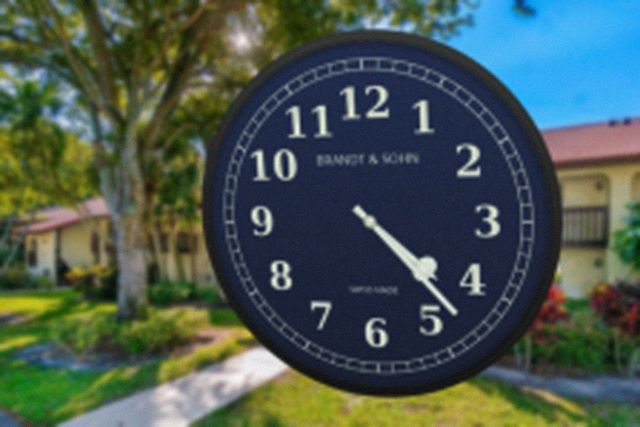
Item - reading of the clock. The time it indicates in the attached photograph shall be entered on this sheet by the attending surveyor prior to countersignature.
4:23
